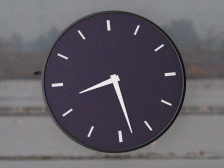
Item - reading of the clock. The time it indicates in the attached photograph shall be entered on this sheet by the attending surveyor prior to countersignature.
8:28
